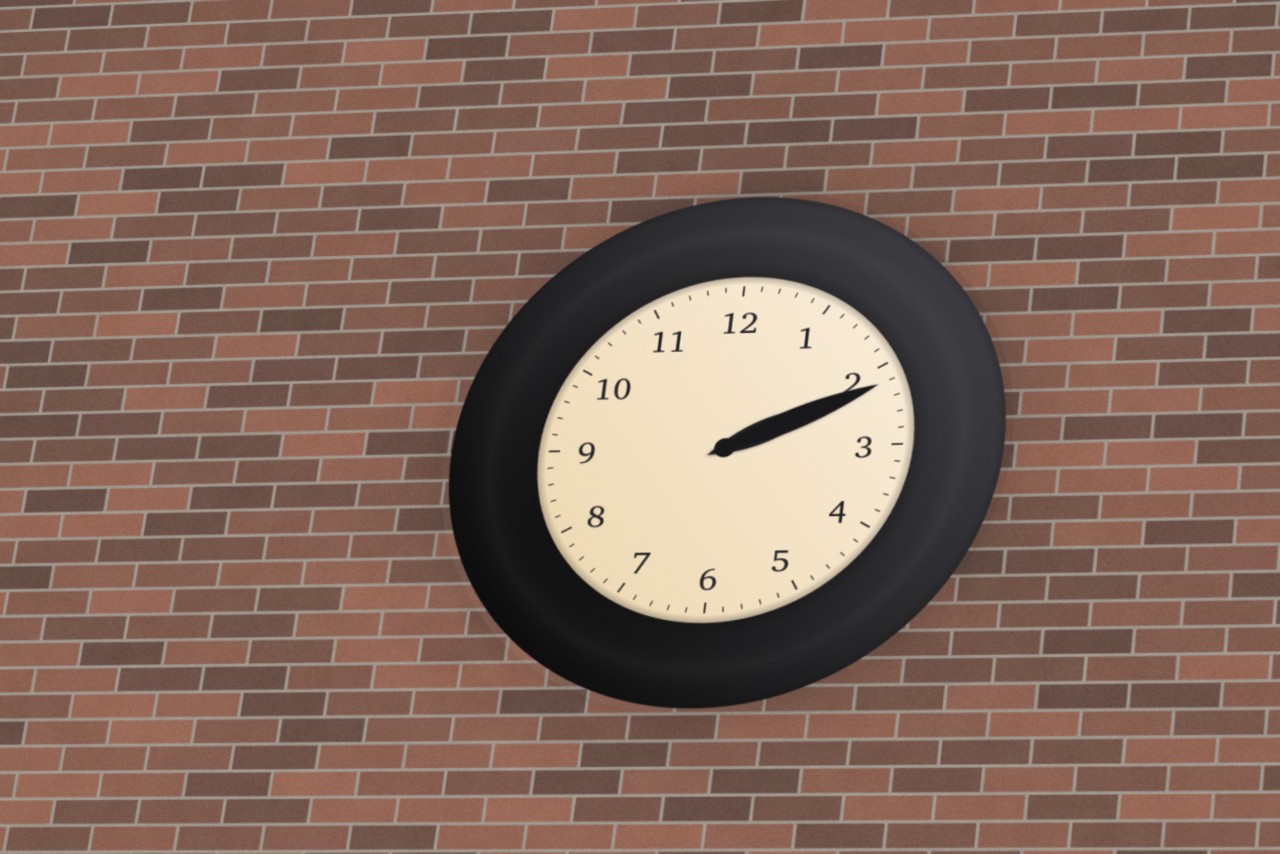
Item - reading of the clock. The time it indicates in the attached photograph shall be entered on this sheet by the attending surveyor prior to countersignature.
2:11
